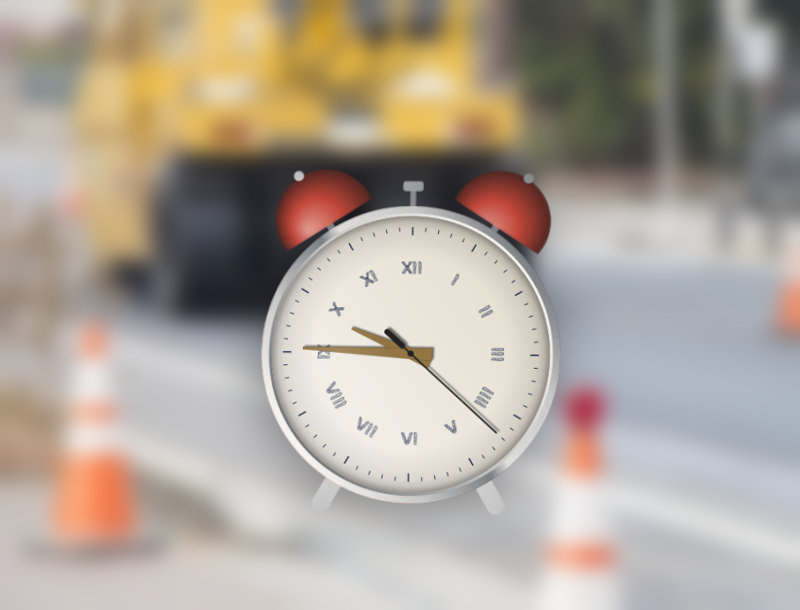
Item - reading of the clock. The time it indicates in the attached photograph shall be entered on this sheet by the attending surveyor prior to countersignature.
9:45:22
